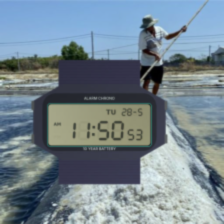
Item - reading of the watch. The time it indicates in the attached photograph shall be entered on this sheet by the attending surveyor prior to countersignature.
11:50:53
